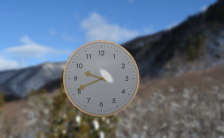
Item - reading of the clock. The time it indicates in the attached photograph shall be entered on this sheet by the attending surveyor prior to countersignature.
9:41
